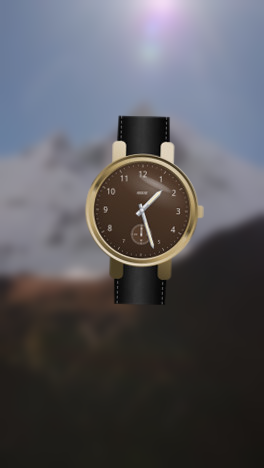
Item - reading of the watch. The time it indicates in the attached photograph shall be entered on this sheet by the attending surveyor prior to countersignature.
1:27
